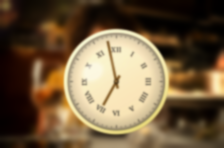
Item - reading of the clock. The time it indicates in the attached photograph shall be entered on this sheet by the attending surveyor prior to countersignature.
6:58
